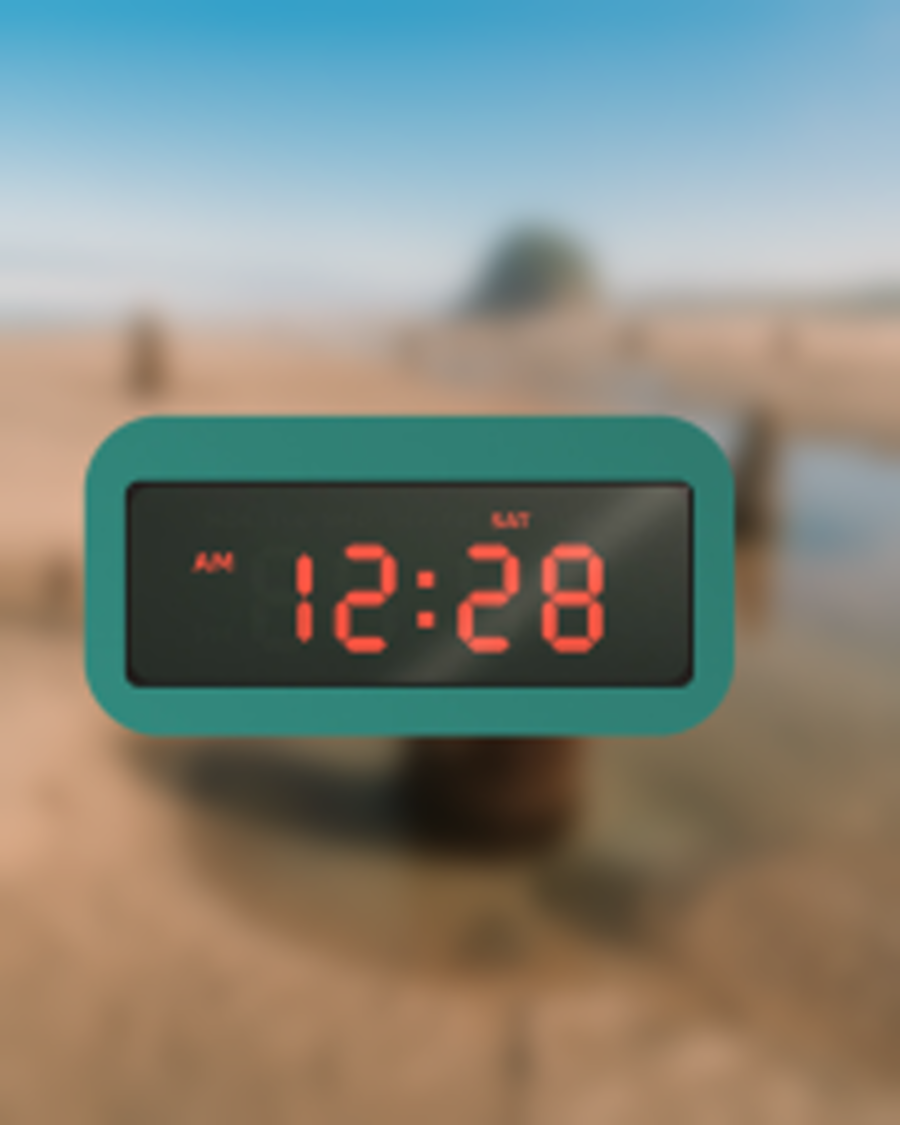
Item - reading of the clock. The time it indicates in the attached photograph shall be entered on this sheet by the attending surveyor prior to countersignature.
12:28
